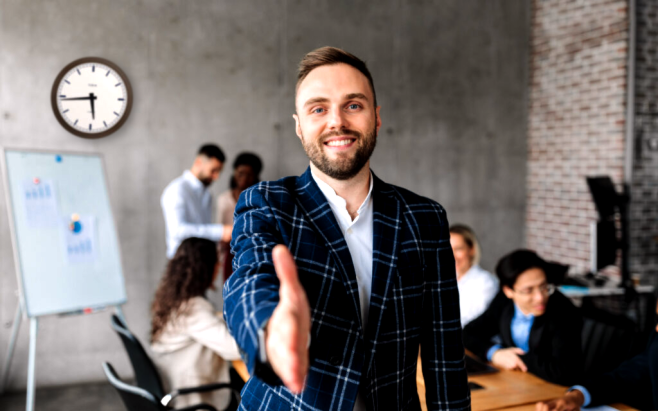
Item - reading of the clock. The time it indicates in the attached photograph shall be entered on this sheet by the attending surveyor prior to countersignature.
5:44
